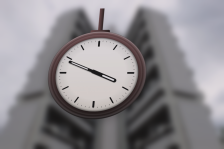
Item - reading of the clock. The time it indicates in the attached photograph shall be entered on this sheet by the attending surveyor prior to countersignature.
3:49
